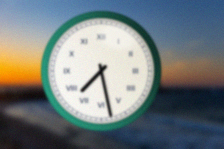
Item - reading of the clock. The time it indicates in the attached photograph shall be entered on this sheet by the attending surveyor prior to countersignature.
7:28
